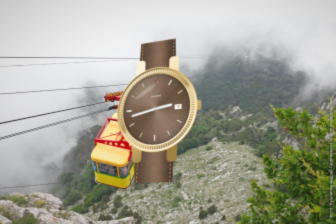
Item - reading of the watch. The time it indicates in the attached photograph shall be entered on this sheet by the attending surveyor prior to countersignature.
2:43
